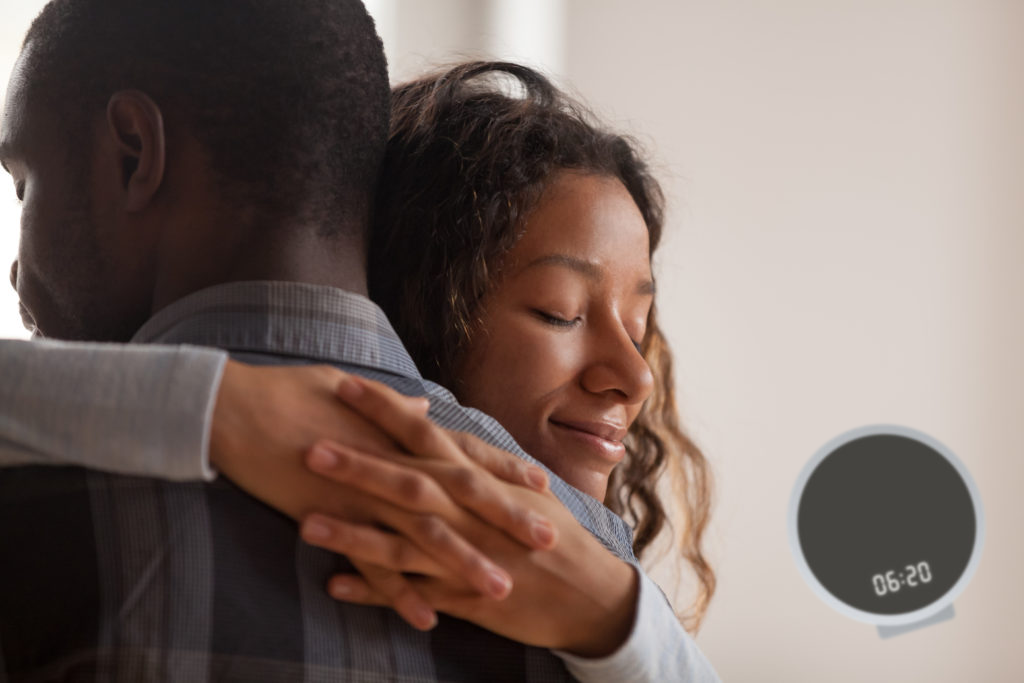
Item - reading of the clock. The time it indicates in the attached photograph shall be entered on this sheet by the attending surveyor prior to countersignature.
6:20
